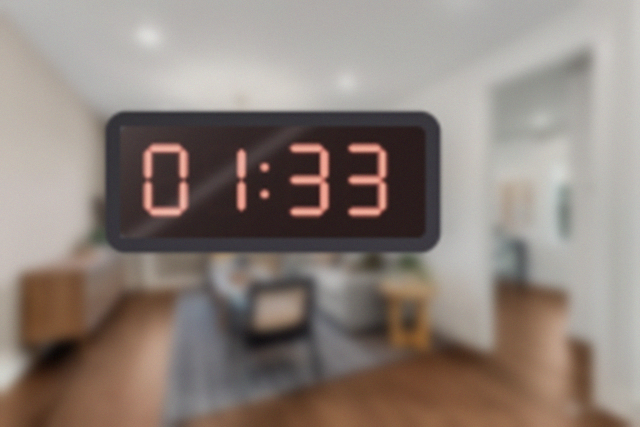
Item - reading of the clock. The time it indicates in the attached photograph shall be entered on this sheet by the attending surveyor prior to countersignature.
1:33
